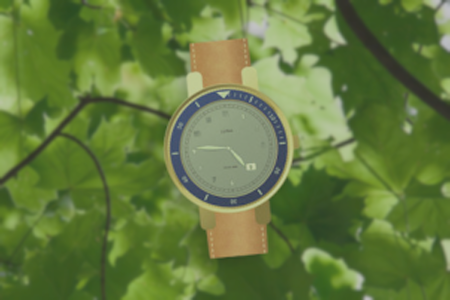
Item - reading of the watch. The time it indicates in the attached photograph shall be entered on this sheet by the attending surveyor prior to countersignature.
4:46
